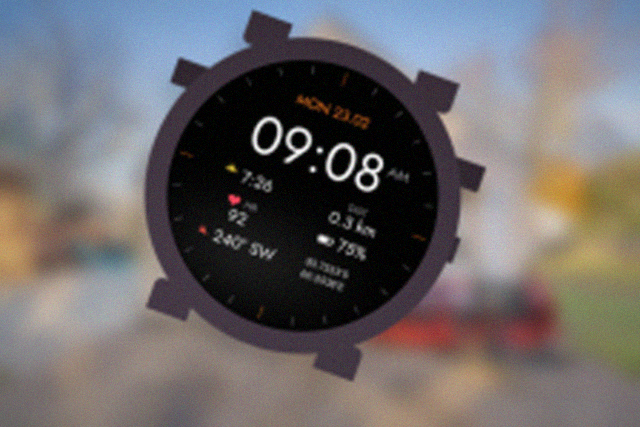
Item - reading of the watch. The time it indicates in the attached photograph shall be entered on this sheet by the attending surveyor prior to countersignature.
9:08
